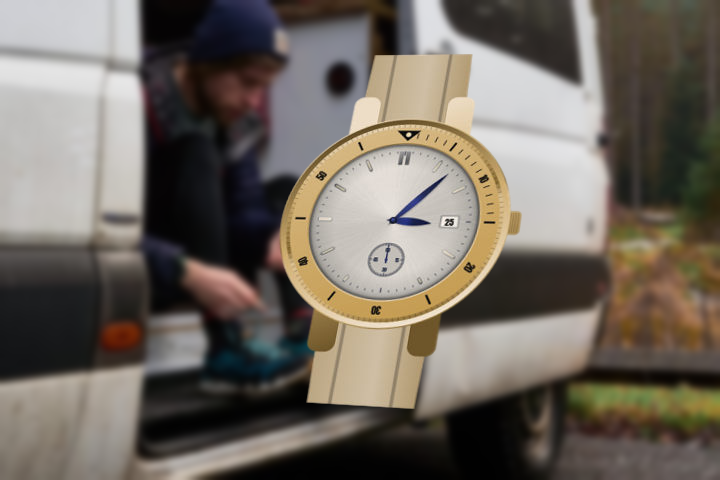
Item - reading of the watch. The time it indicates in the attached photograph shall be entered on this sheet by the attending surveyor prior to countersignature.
3:07
